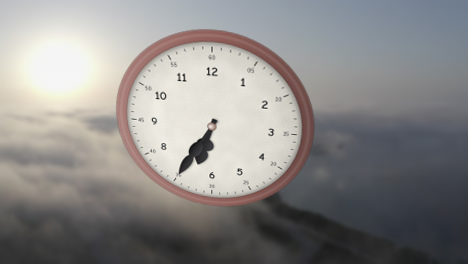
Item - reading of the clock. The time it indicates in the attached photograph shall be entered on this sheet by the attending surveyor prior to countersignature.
6:35
